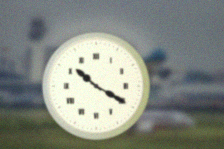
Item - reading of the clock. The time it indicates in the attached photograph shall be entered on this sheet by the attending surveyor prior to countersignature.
10:20
